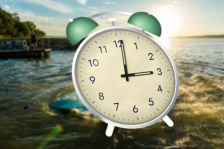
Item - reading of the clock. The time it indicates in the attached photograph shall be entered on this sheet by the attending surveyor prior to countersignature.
3:01
